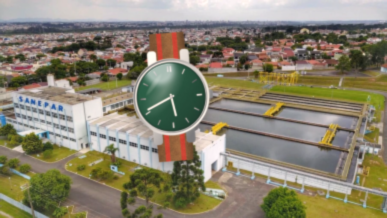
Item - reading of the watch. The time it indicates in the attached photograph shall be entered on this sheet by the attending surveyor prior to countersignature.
5:41
